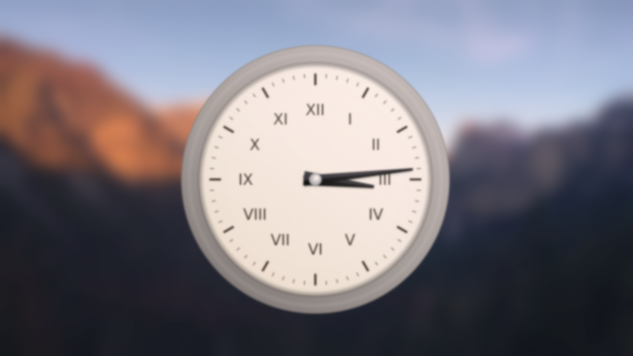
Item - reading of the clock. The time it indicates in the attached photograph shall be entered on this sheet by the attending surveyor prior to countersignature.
3:14
